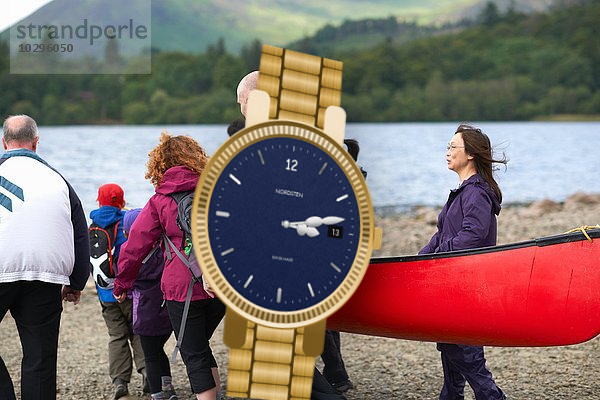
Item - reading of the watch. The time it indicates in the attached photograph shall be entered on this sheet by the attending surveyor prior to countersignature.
3:13
